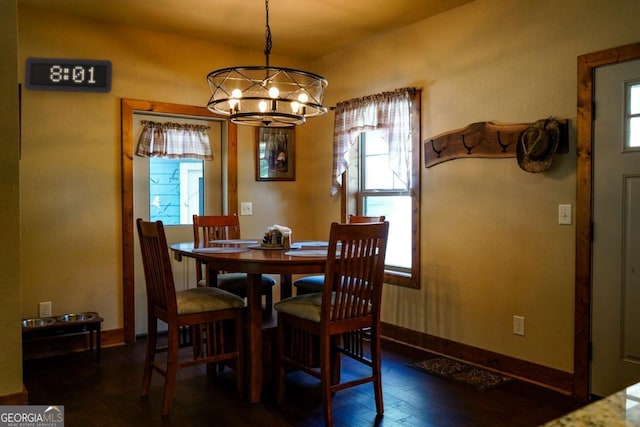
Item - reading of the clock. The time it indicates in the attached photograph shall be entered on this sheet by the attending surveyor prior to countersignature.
8:01
